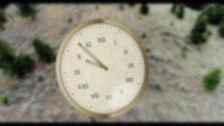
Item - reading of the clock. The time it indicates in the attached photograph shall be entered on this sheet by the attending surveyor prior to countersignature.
9:53
